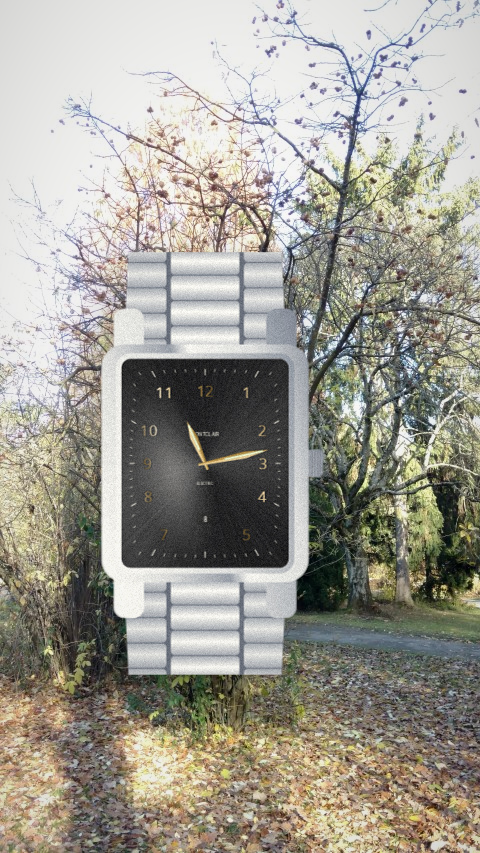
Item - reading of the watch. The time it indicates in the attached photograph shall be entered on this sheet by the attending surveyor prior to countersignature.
11:13
